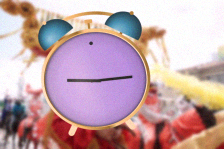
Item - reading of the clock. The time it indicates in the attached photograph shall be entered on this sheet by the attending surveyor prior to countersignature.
9:15
